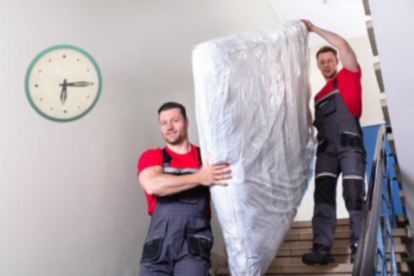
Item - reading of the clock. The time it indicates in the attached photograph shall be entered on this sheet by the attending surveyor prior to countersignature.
6:15
